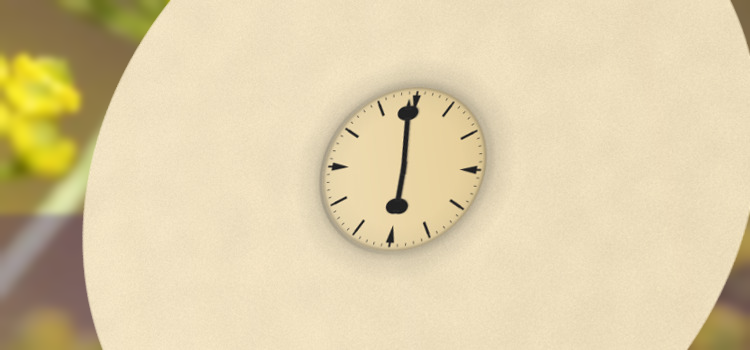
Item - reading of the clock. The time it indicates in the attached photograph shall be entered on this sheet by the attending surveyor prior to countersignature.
5:59
